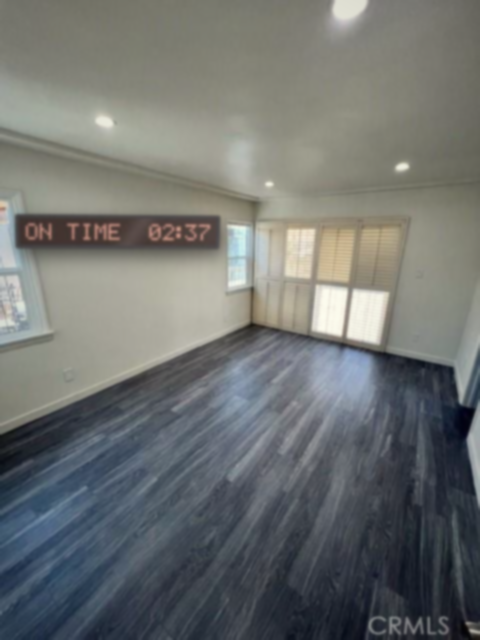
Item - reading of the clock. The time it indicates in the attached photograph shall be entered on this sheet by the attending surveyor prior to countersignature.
2:37
